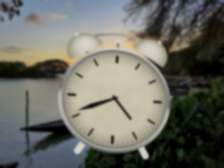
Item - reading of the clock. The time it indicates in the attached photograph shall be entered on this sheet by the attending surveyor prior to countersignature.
4:41
